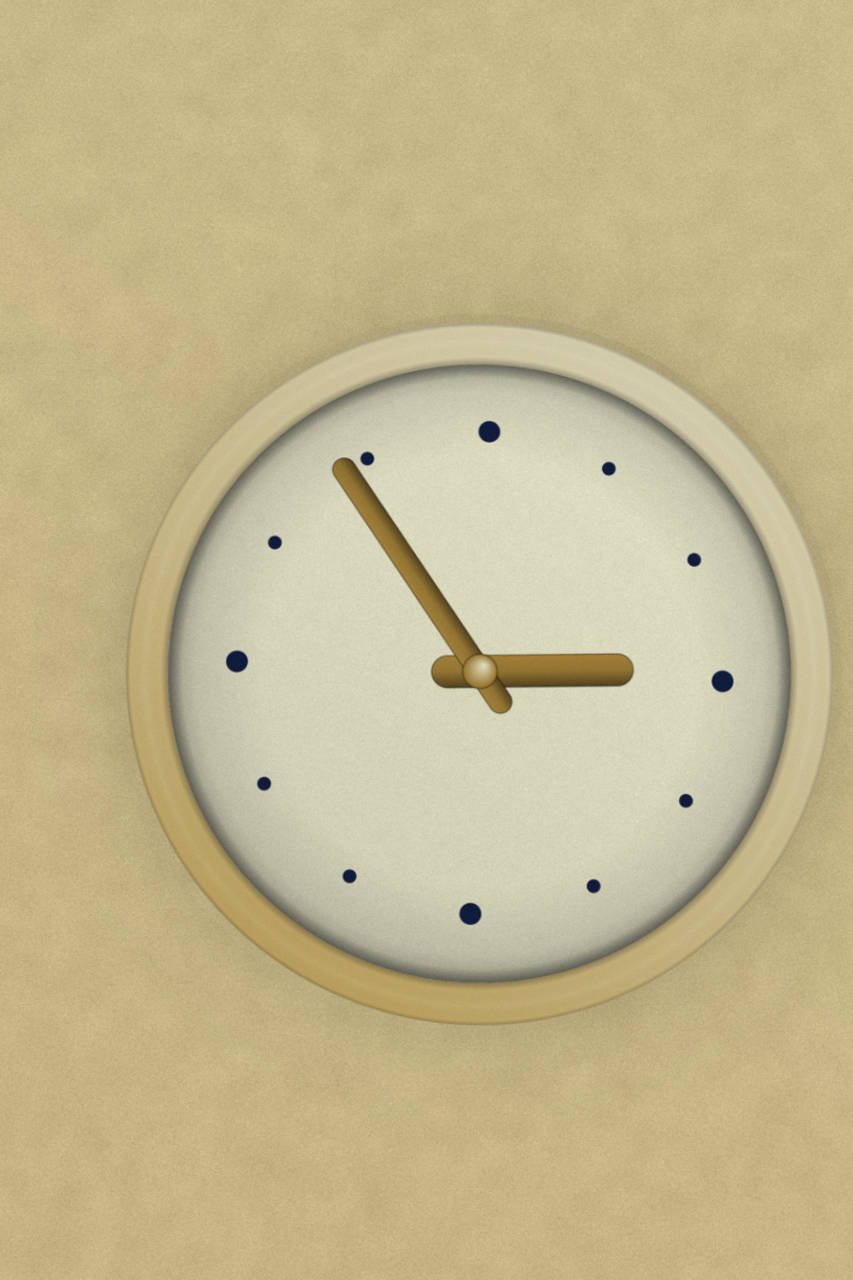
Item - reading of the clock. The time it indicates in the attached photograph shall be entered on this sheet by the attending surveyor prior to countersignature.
2:54
